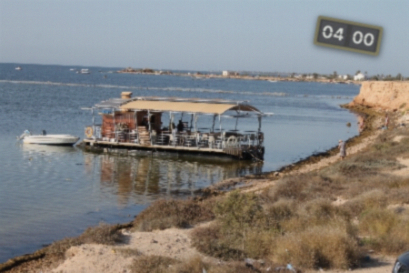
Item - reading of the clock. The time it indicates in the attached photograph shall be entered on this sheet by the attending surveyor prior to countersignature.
4:00
